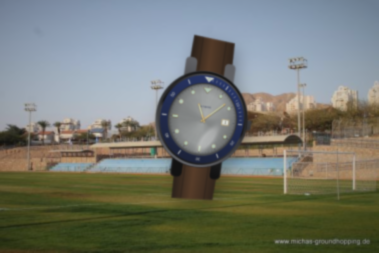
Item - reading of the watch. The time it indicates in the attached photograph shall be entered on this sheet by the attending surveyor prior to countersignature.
11:08
